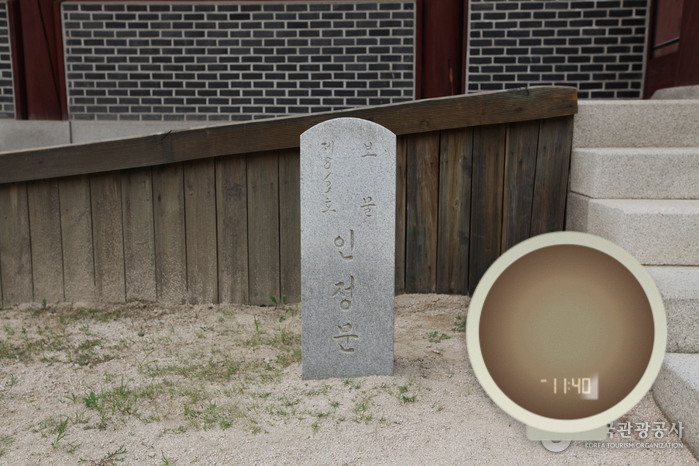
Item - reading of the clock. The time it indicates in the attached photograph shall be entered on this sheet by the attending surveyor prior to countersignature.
11:40
